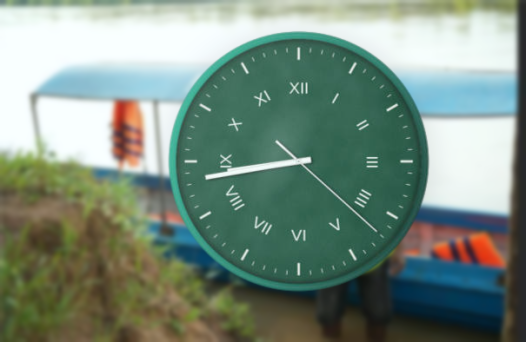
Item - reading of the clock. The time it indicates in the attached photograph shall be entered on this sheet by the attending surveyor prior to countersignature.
8:43:22
